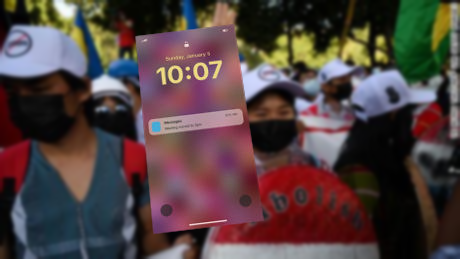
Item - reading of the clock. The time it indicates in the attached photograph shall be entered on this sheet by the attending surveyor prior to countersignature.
10:07
